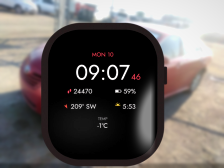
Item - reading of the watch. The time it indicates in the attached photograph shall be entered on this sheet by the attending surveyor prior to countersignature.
9:07:46
